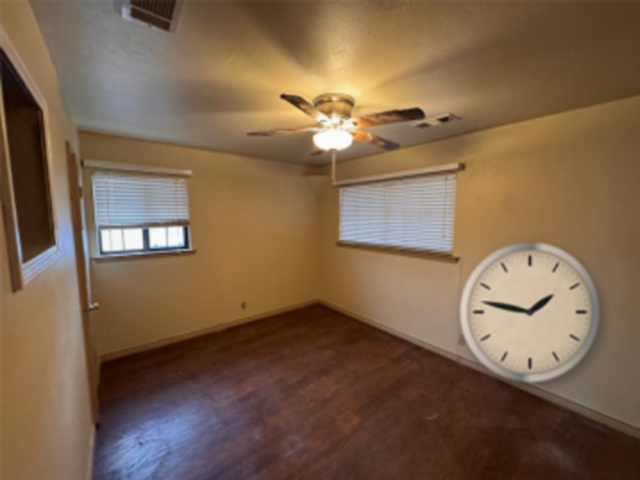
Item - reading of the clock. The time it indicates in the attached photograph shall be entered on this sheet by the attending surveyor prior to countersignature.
1:47
